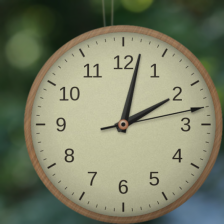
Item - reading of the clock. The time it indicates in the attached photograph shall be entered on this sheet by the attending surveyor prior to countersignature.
2:02:13
